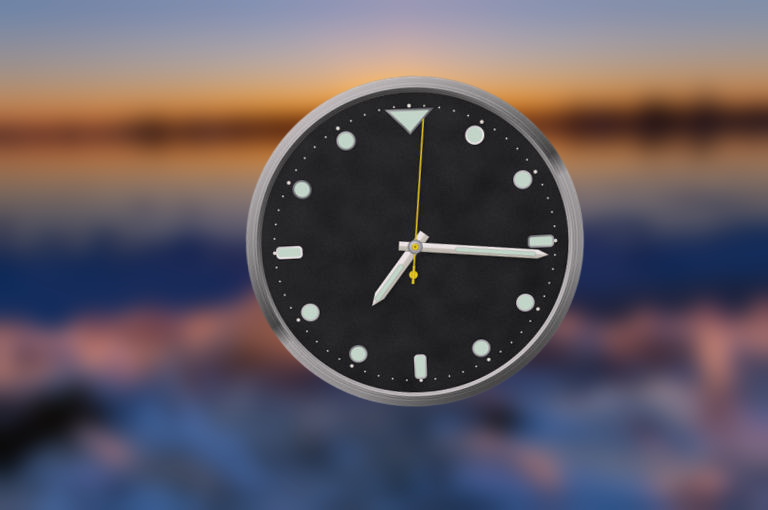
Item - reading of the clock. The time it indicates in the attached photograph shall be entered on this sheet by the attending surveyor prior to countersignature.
7:16:01
